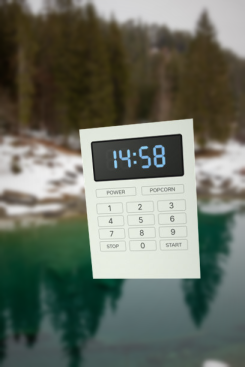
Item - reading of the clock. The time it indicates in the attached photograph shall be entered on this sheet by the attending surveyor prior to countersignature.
14:58
